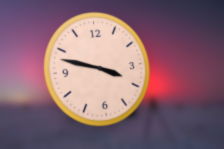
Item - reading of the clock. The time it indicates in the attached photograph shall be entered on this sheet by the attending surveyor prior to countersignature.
3:48
